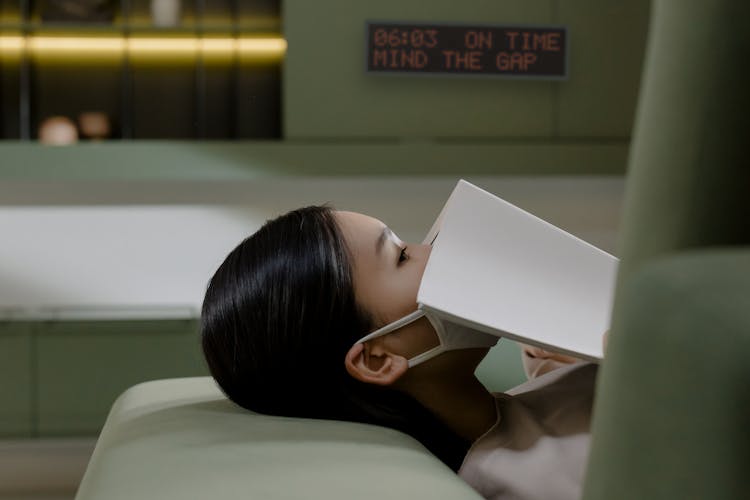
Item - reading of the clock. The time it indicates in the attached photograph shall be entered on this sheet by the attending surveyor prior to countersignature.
6:03
